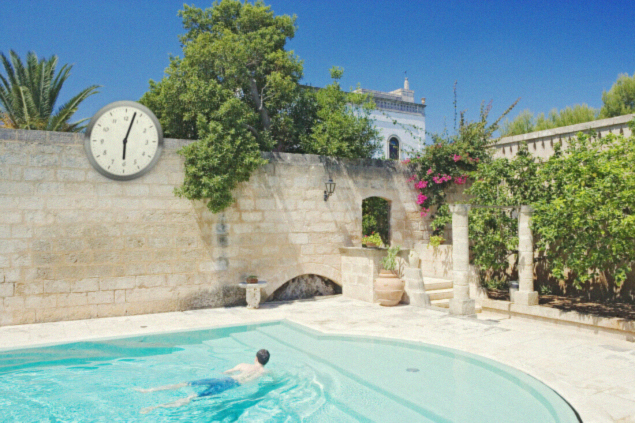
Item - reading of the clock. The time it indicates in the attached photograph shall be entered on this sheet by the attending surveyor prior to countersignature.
6:03
